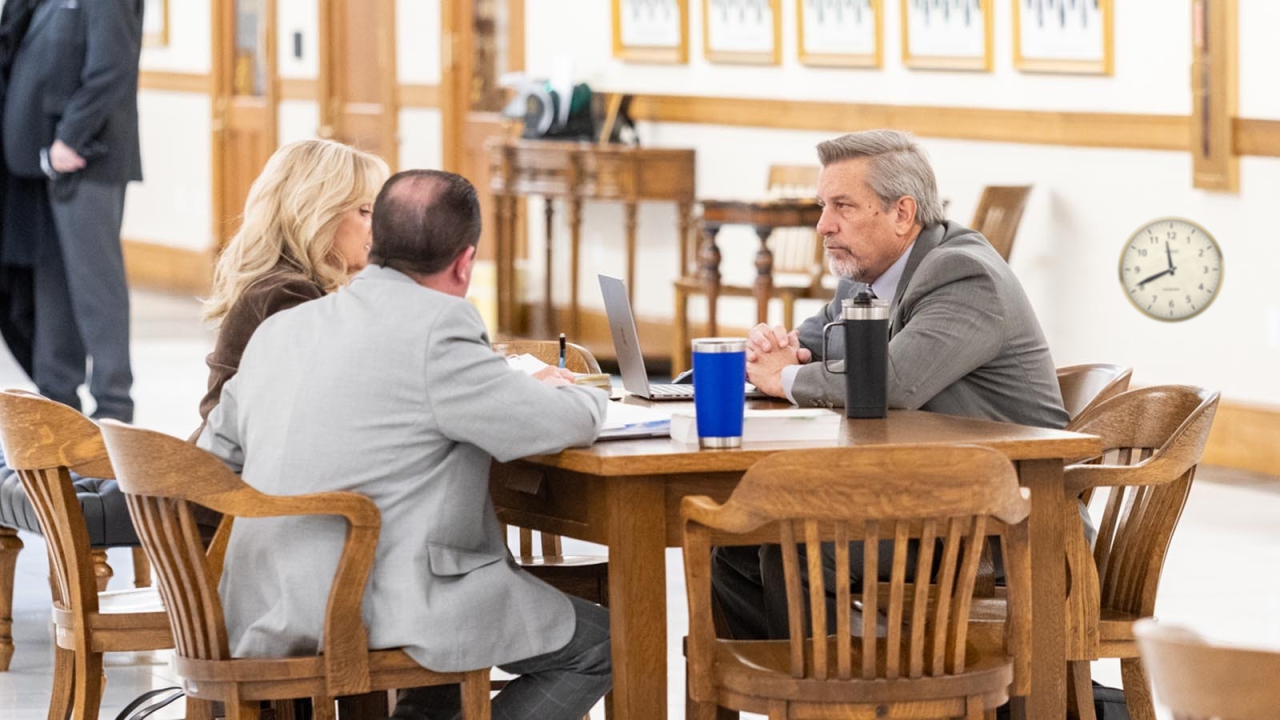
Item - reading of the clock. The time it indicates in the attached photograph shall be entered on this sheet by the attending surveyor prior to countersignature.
11:41
